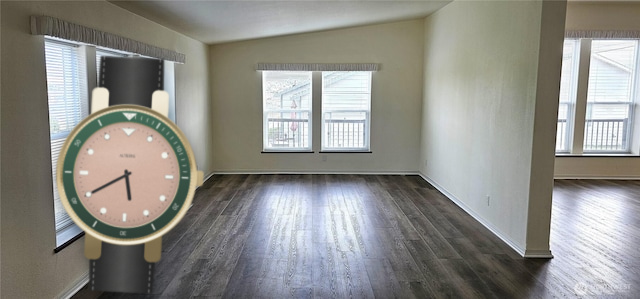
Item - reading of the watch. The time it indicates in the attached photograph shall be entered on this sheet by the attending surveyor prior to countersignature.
5:40
